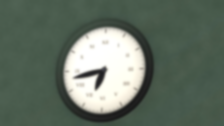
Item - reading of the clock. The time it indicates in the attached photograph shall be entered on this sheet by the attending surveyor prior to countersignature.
6:43
